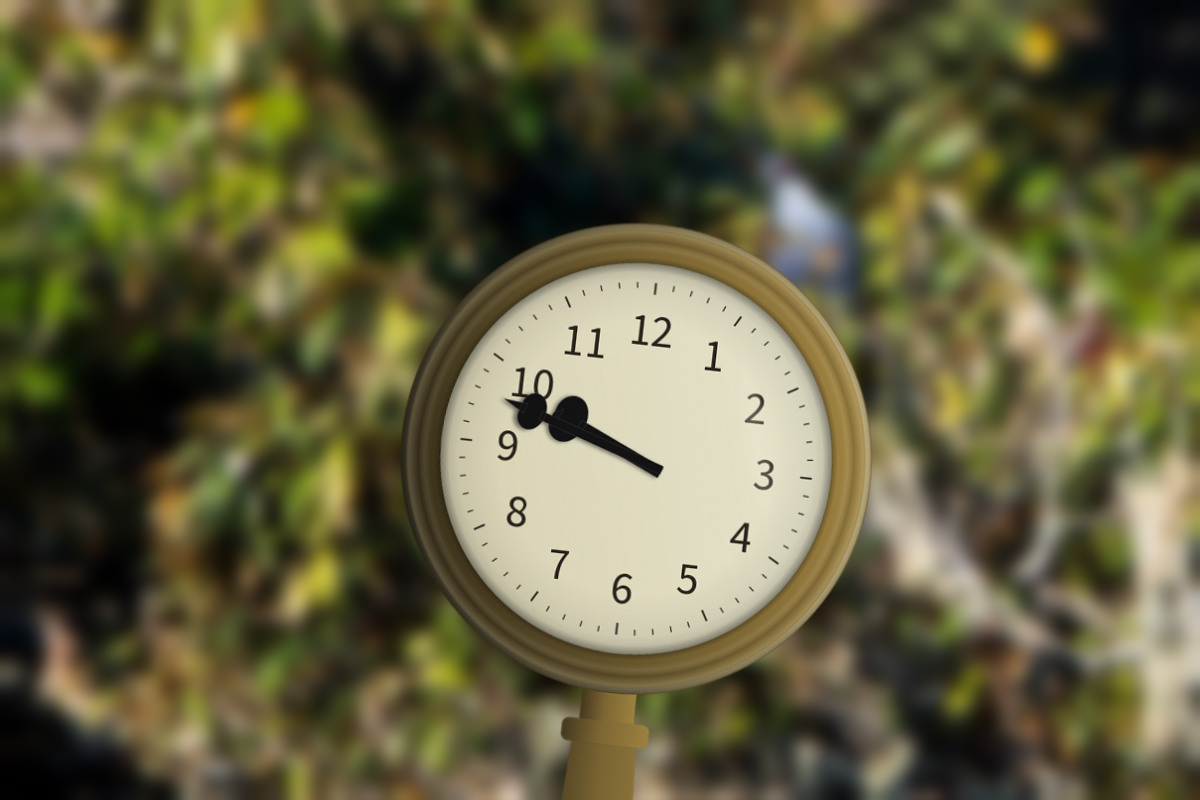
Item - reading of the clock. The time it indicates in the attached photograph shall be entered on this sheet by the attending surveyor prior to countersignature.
9:48
